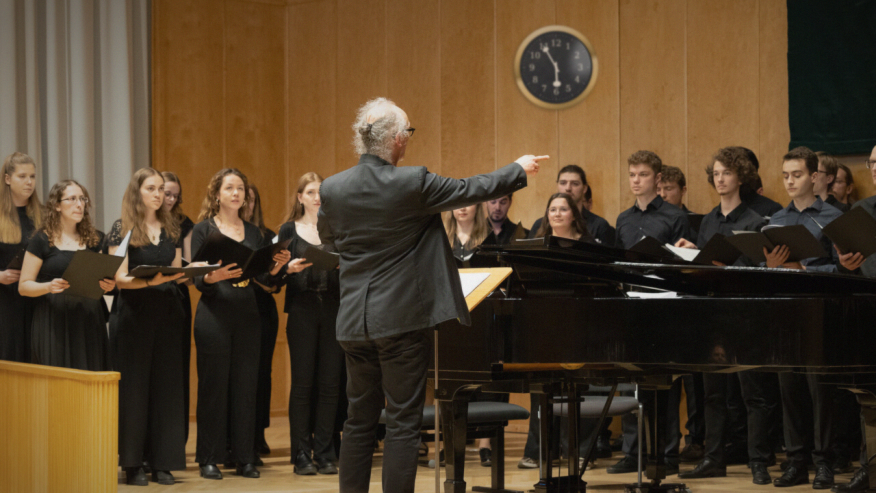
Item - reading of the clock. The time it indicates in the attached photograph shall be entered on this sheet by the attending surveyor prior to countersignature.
5:55
